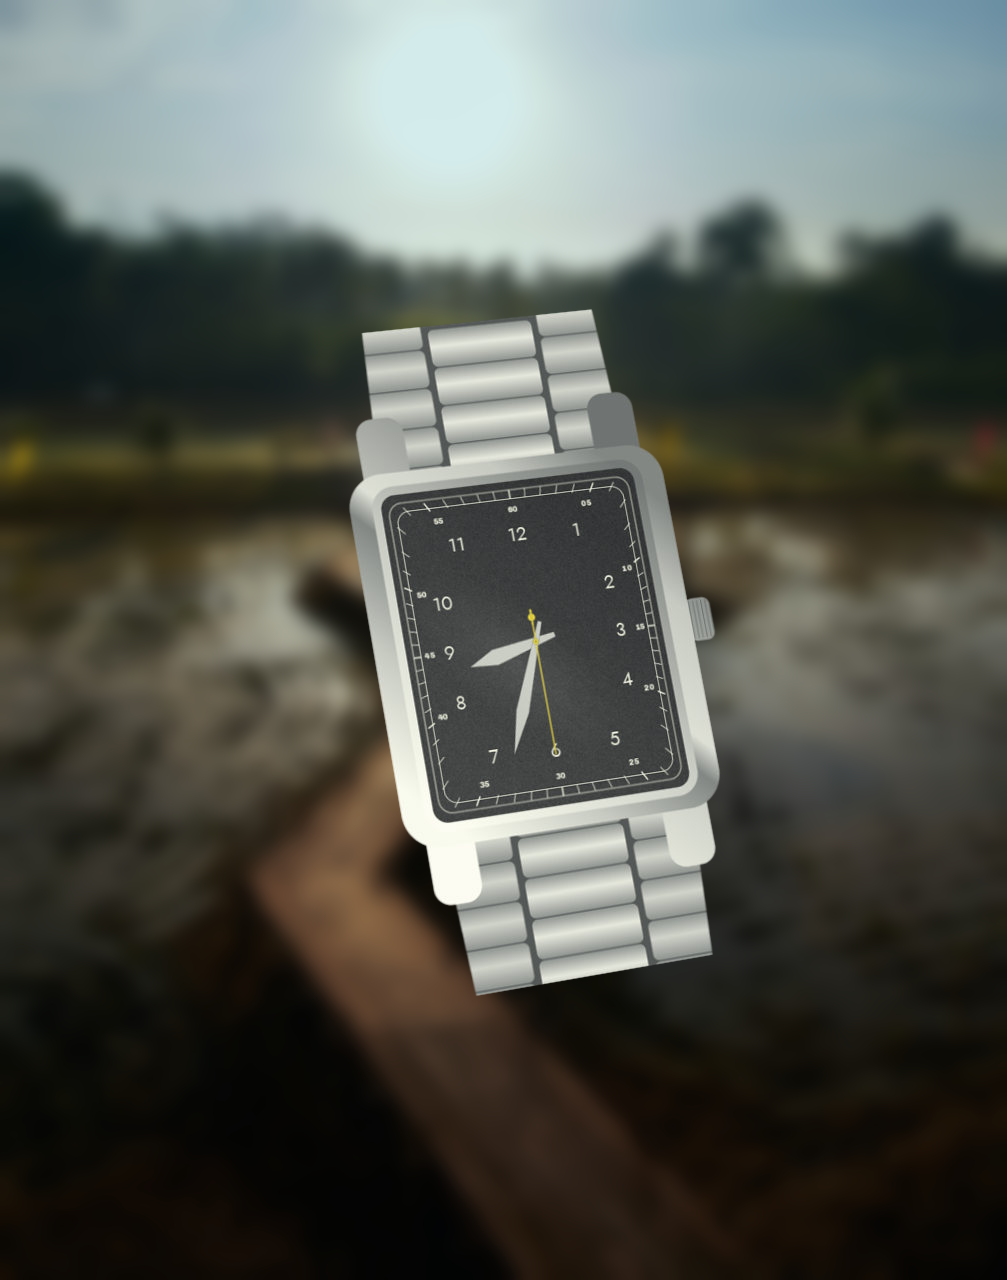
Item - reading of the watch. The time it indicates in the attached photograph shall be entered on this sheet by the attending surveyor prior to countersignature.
8:33:30
